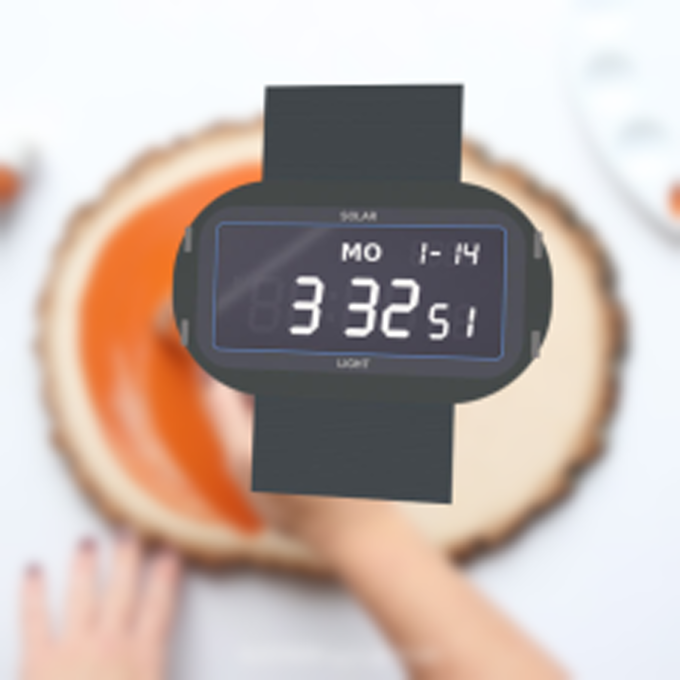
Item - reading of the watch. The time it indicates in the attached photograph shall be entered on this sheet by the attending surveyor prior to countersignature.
3:32:51
